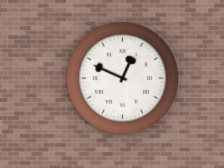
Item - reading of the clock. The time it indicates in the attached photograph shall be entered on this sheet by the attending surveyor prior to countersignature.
12:49
